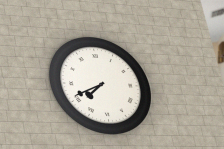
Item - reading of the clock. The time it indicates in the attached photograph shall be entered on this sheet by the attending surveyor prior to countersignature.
7:41
